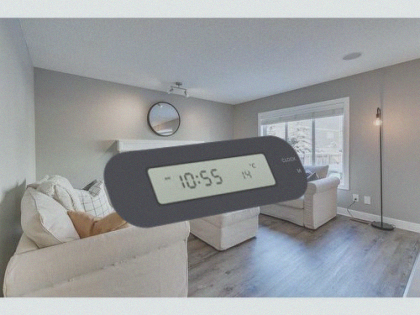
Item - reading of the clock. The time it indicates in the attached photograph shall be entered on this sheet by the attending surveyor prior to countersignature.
10:55
